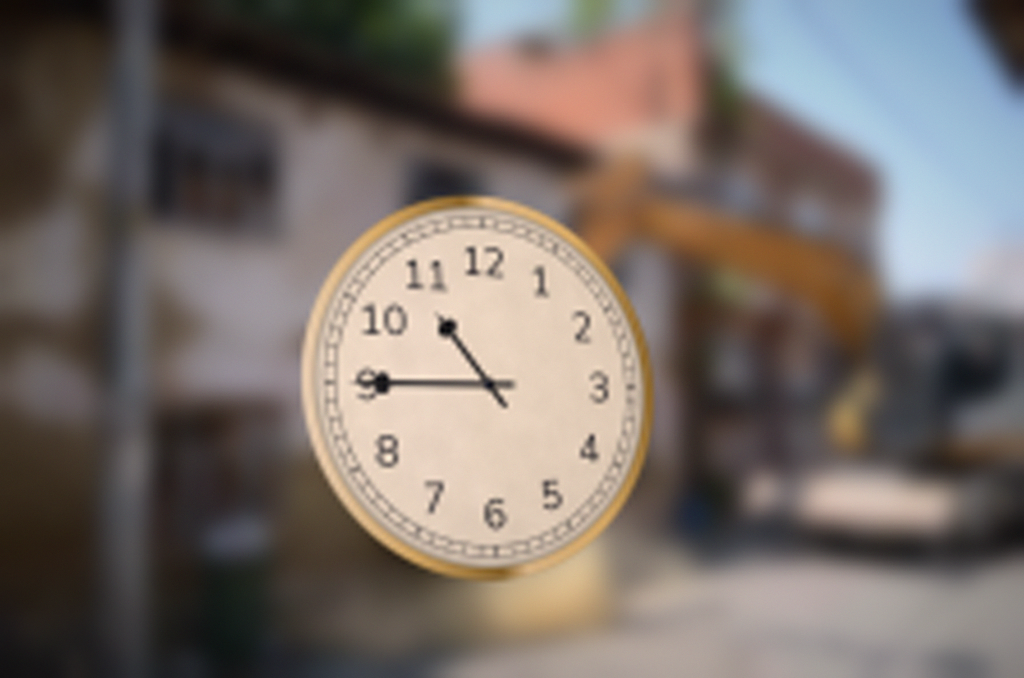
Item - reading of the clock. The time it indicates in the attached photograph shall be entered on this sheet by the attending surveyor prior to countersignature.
10:45
